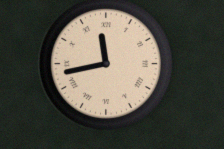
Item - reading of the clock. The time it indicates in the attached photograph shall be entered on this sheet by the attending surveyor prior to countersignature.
11:43
